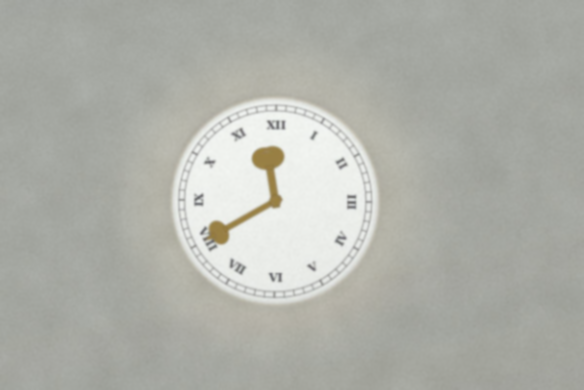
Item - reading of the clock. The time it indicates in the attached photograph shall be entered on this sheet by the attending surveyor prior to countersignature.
11:40
